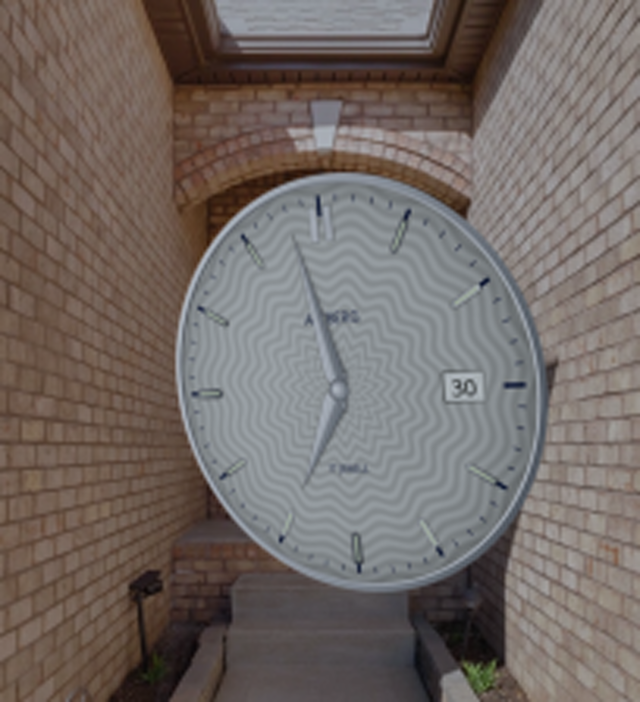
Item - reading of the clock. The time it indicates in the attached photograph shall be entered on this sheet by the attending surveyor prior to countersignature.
6:58
